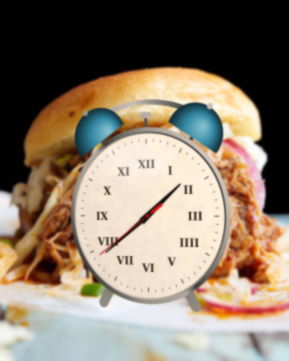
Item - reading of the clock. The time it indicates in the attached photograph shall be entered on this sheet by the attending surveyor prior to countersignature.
1:38:39
